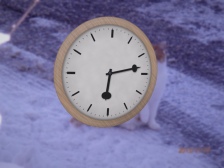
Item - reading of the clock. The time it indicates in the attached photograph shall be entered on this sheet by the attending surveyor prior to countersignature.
6:13
